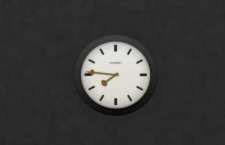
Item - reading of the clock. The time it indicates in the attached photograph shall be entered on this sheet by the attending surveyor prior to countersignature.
7:46
